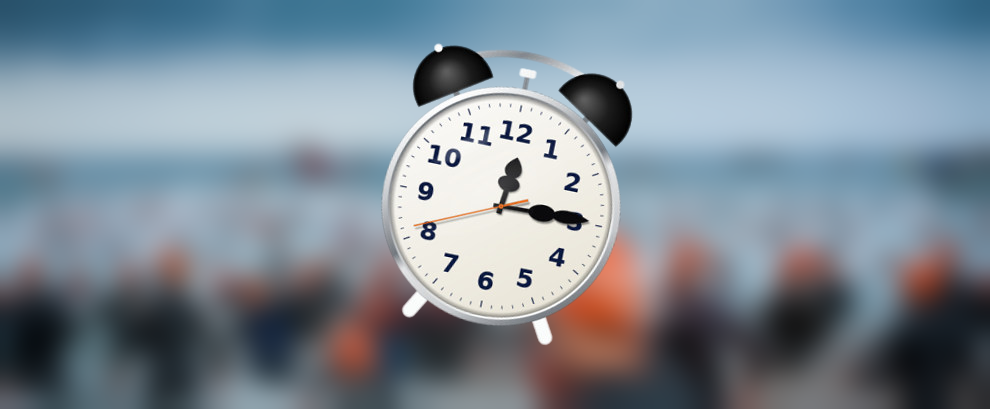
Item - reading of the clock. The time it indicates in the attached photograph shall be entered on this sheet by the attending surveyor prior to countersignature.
12:14:41
